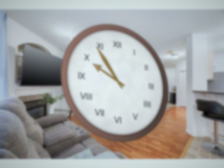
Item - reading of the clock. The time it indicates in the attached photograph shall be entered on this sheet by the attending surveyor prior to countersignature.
9:54
